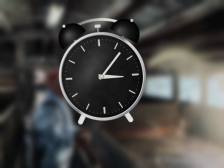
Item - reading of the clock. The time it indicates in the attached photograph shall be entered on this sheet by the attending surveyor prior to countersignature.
3:07
